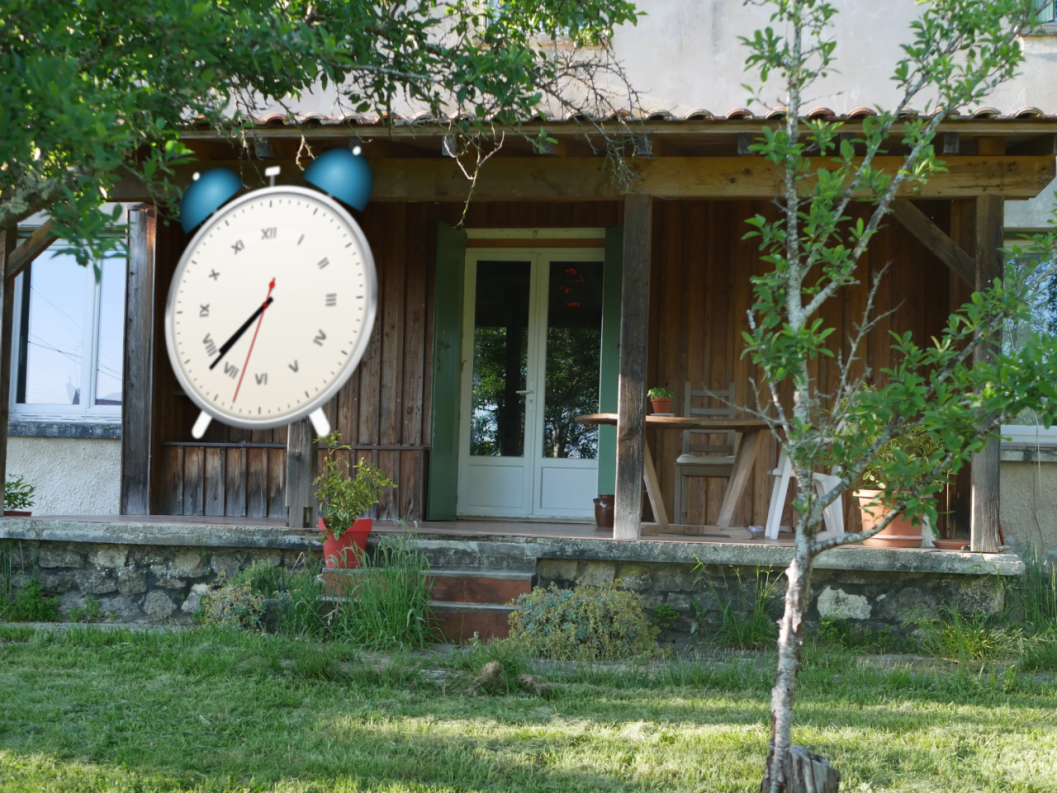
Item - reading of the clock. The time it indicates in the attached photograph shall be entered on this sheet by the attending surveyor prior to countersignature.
7:37:33
